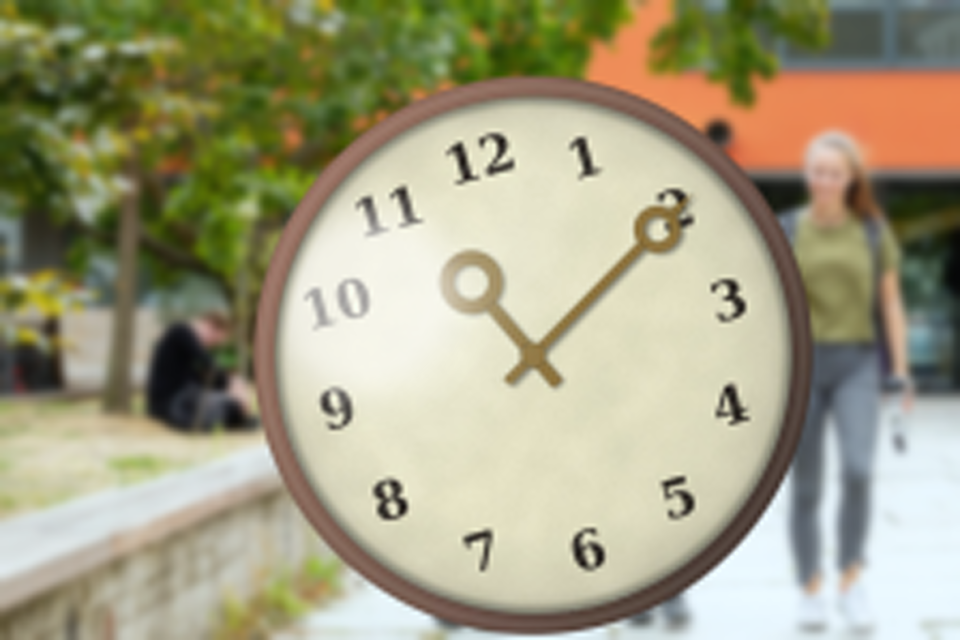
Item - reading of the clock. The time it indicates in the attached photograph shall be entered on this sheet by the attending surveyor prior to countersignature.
11:10
